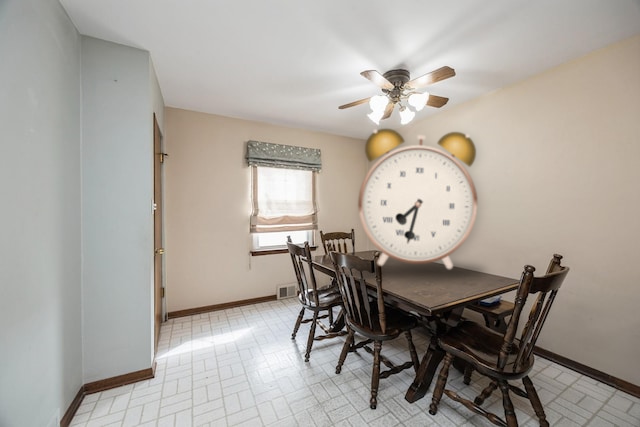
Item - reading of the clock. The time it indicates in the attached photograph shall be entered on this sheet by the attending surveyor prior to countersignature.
7:32
